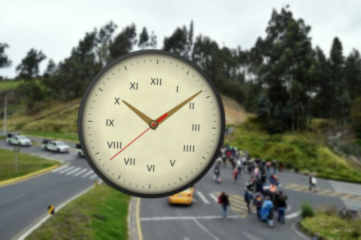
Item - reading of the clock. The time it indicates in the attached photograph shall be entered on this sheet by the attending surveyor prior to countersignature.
10:08:38
